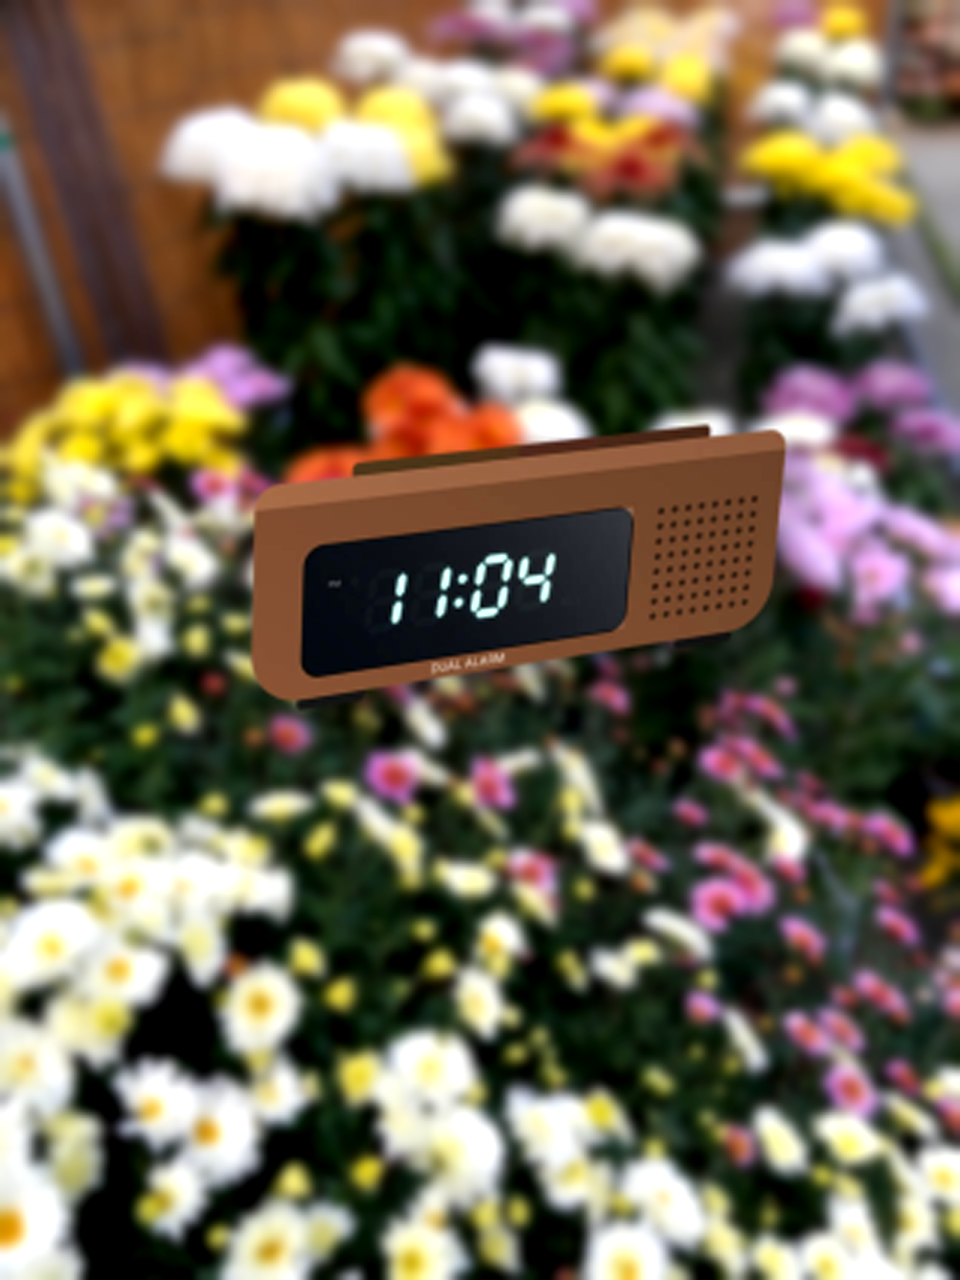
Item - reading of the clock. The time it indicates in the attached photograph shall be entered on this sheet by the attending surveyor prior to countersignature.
11:04
